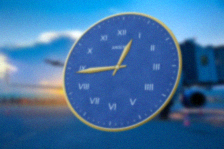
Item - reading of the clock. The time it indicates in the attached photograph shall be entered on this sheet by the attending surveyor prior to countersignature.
12:44
